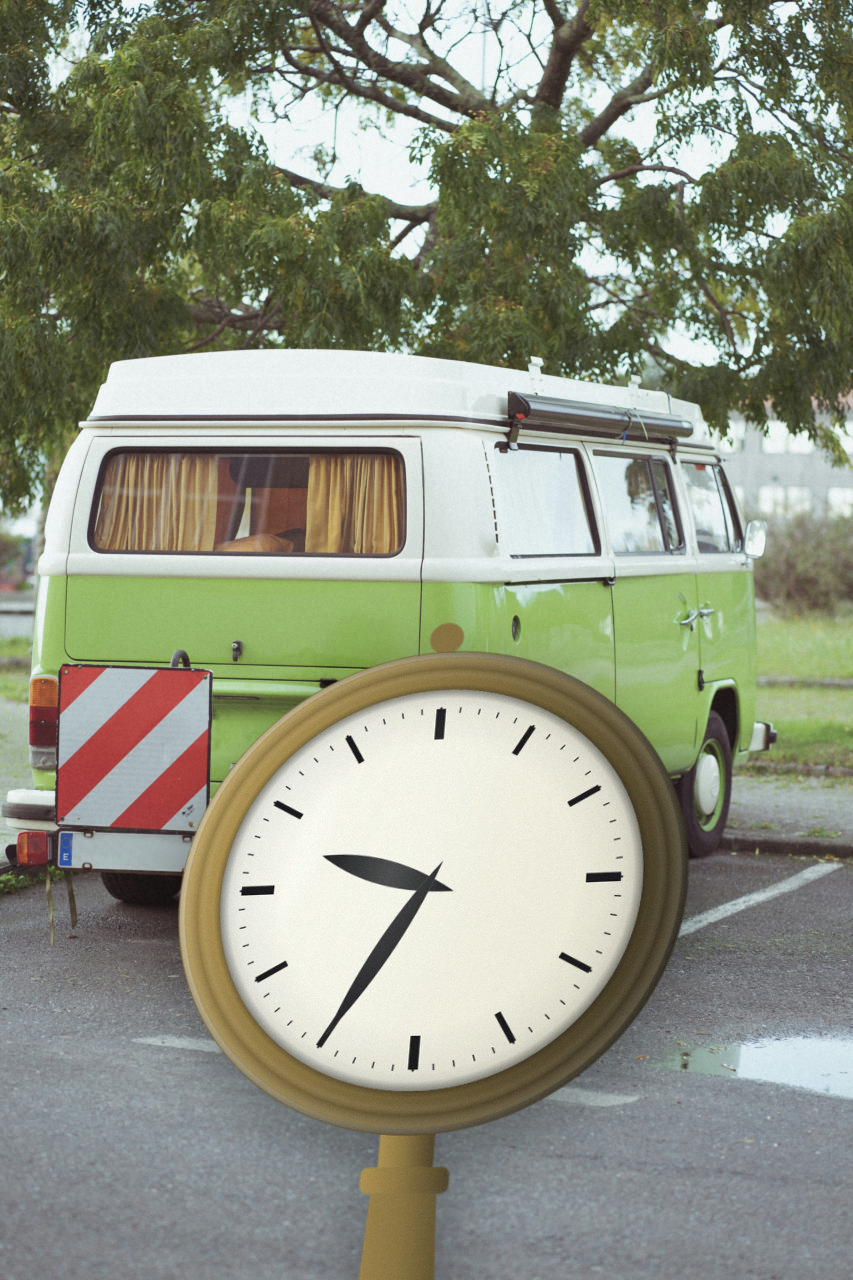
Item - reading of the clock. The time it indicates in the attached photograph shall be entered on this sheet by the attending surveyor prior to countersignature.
9:35
